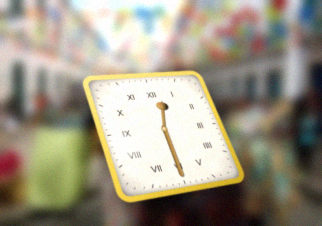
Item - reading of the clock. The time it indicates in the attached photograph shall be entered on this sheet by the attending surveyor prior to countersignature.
12:30
